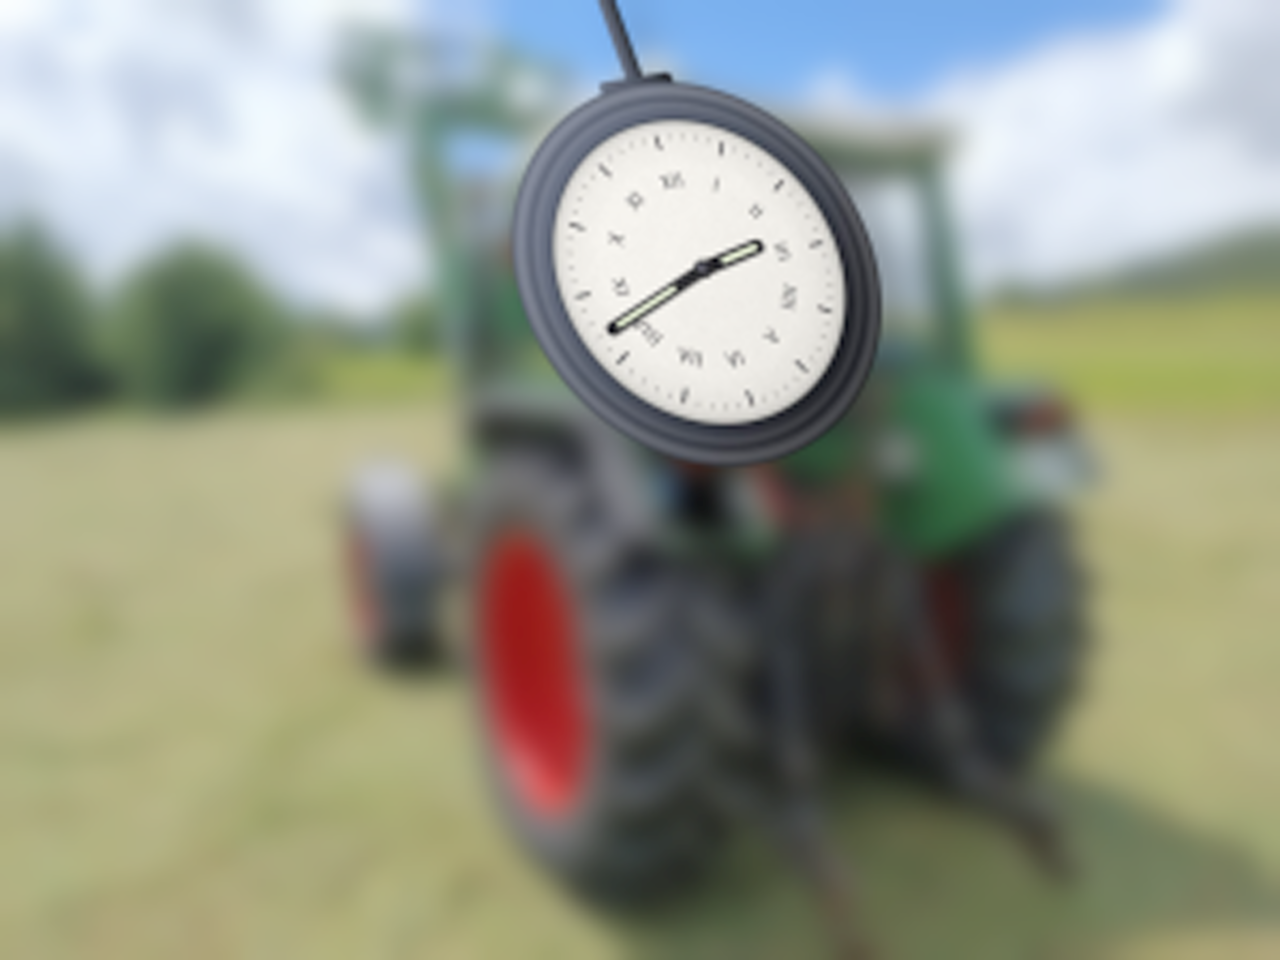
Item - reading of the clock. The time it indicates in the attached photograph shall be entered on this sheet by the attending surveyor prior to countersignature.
2:42
